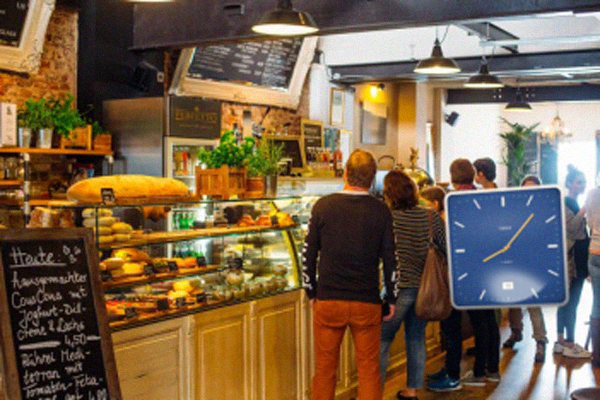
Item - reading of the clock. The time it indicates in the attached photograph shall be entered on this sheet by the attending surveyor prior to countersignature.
8:07
